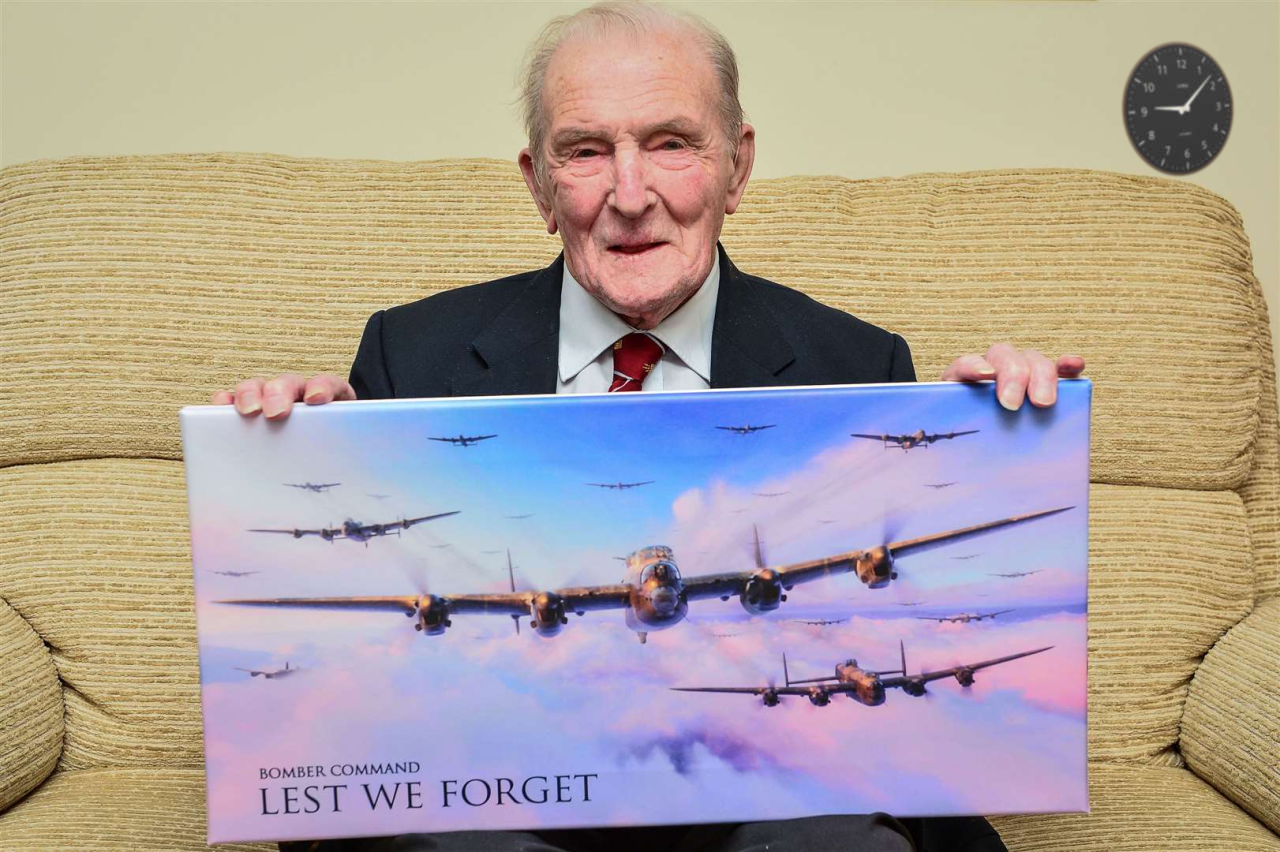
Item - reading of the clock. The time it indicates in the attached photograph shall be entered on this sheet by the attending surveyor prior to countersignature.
9:08
